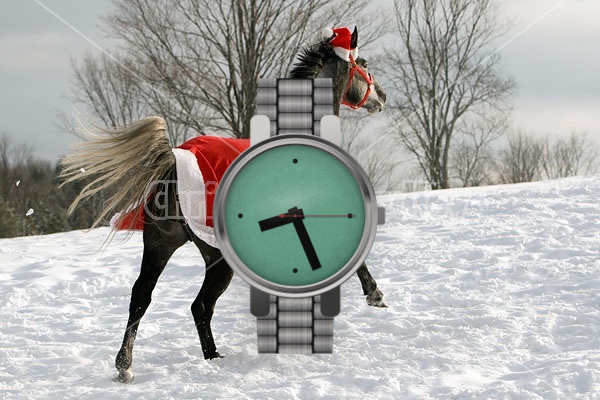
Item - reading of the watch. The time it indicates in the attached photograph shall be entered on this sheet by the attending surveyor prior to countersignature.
8:26:15
